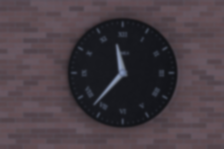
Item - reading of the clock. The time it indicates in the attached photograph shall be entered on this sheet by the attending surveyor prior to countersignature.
11:37
